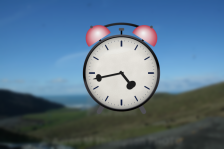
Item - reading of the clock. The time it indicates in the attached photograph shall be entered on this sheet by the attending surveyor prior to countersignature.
4:43
